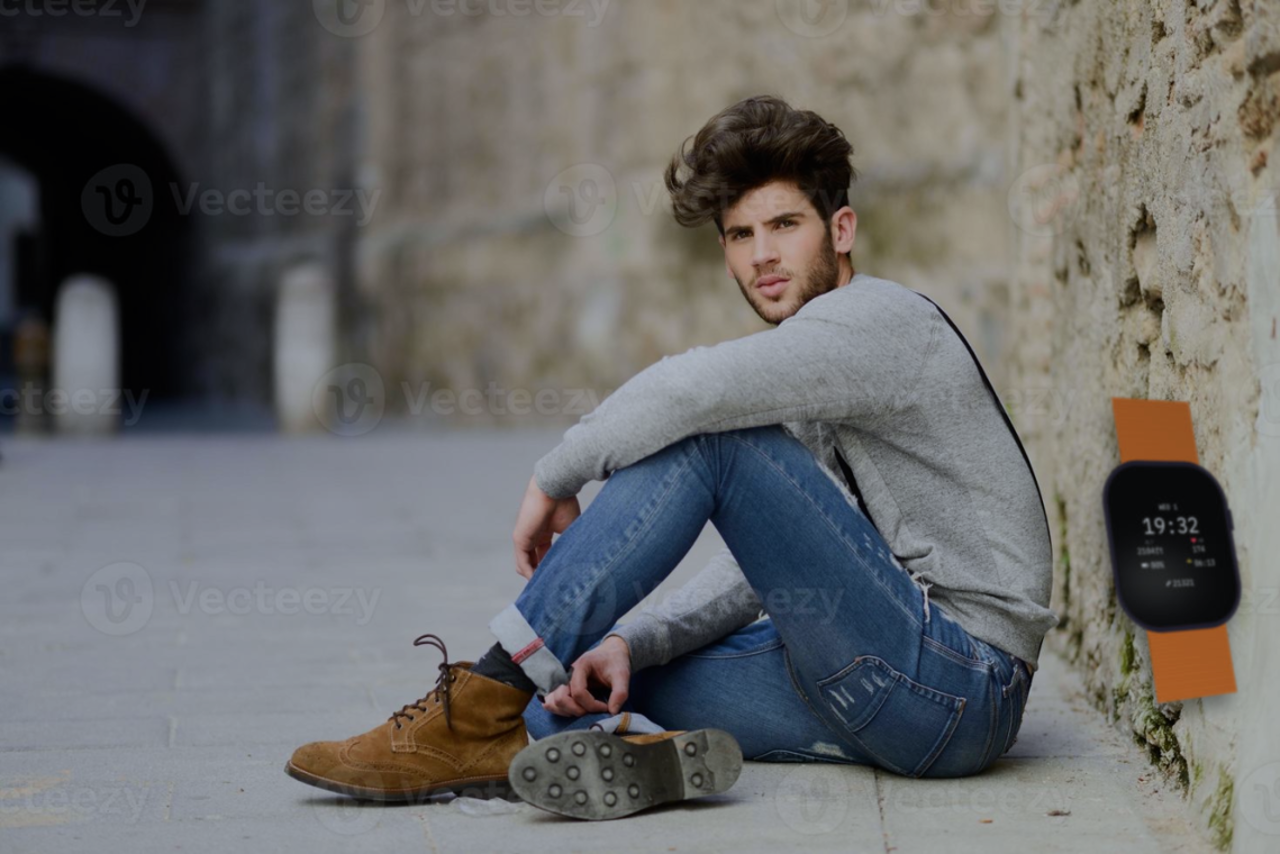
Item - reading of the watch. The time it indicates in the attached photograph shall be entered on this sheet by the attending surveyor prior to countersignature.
19:32
